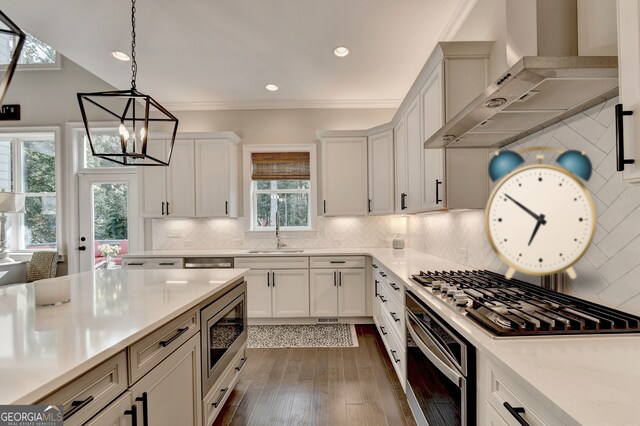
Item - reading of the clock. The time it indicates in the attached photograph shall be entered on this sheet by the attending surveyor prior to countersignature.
6:51
